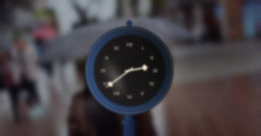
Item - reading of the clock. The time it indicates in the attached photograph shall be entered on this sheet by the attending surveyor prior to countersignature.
2:39
